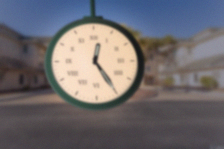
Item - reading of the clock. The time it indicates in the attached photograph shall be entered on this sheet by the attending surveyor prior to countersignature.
12:25
